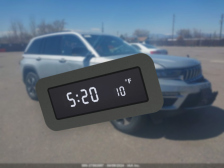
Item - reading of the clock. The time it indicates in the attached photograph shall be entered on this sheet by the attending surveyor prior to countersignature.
5:20
